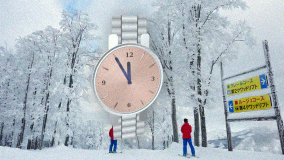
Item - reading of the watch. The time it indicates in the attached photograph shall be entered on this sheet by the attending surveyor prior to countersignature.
11:55
